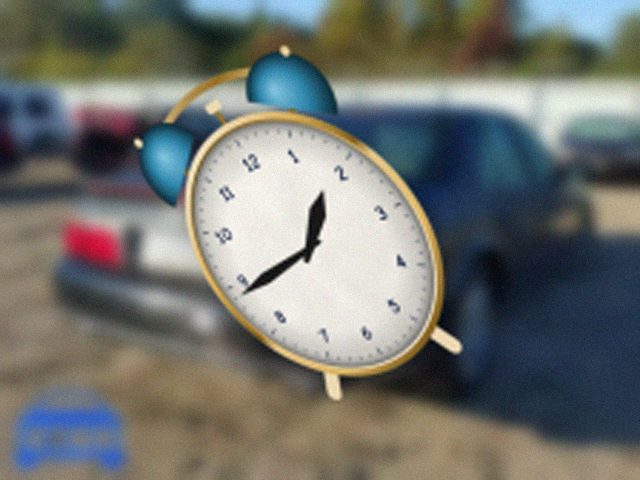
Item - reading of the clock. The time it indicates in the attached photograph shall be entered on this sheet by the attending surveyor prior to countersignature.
1:44
